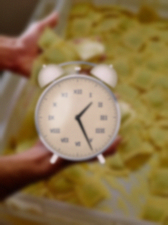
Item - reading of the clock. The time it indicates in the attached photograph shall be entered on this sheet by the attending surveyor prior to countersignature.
1:26
